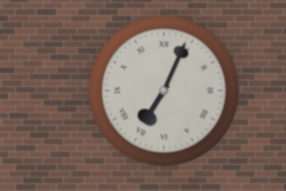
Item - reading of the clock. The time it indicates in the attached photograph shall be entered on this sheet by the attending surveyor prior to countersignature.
7:04
